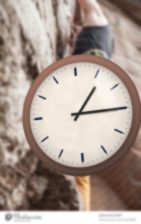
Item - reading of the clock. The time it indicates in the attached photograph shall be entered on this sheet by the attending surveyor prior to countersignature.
1:15
